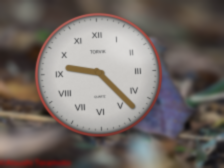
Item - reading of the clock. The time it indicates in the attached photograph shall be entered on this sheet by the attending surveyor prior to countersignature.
9:23
